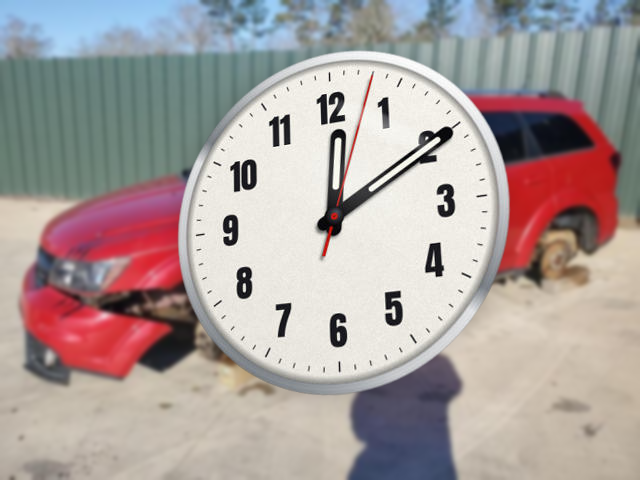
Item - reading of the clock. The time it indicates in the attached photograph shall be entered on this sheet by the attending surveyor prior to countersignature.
12:10:03
